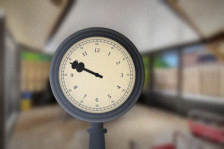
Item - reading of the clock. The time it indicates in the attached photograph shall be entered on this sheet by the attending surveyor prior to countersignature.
9:49
